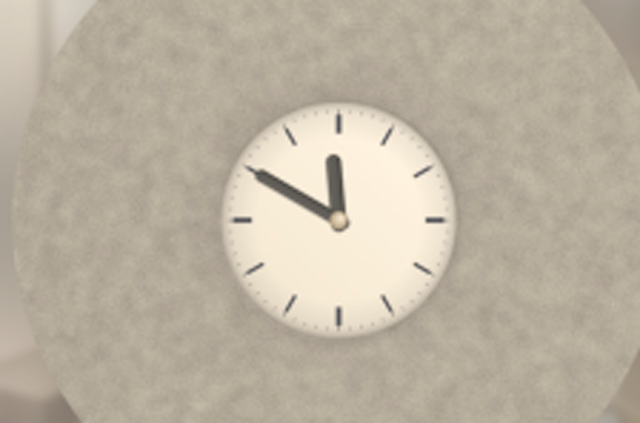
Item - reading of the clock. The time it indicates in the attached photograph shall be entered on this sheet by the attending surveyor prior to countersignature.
11:50
